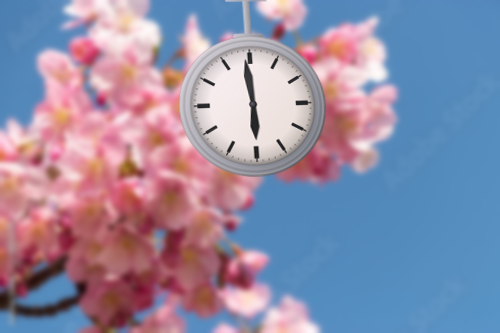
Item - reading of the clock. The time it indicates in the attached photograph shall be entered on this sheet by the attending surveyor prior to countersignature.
5:59
